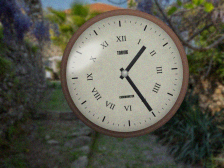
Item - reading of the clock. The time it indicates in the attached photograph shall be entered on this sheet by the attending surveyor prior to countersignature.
1:25
